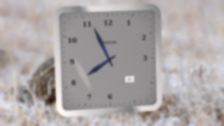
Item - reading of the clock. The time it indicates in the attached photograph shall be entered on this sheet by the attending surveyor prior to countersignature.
7:56
